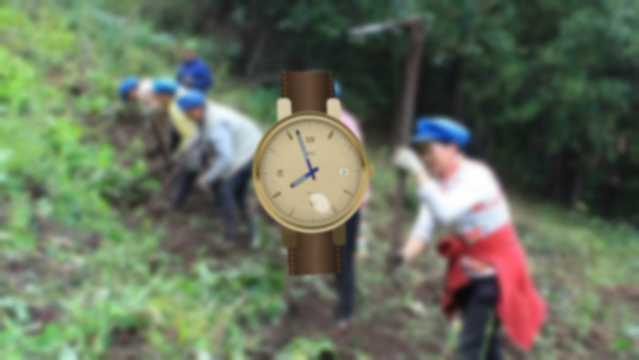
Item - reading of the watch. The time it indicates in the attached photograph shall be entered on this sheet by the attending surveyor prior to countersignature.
7:57
